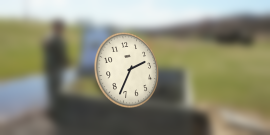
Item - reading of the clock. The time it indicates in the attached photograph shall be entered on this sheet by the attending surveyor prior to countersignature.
2:37
